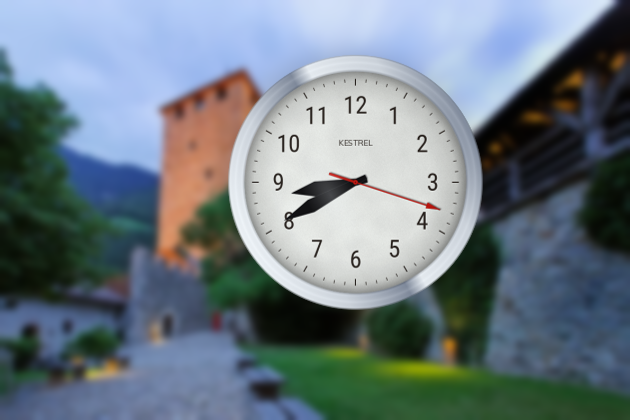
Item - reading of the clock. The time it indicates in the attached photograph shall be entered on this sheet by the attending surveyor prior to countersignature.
8:40:18
